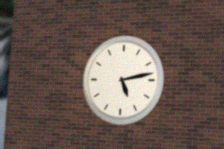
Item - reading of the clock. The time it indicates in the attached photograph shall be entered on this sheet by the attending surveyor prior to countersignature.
5:13
